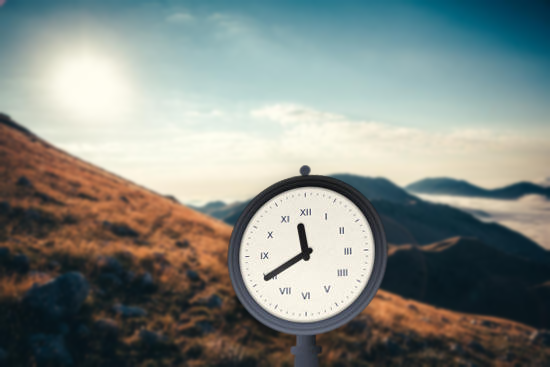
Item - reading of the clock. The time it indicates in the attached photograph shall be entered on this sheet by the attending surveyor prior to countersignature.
11:40
